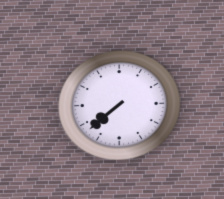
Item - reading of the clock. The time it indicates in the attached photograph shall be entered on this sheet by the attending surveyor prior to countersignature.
7:38
